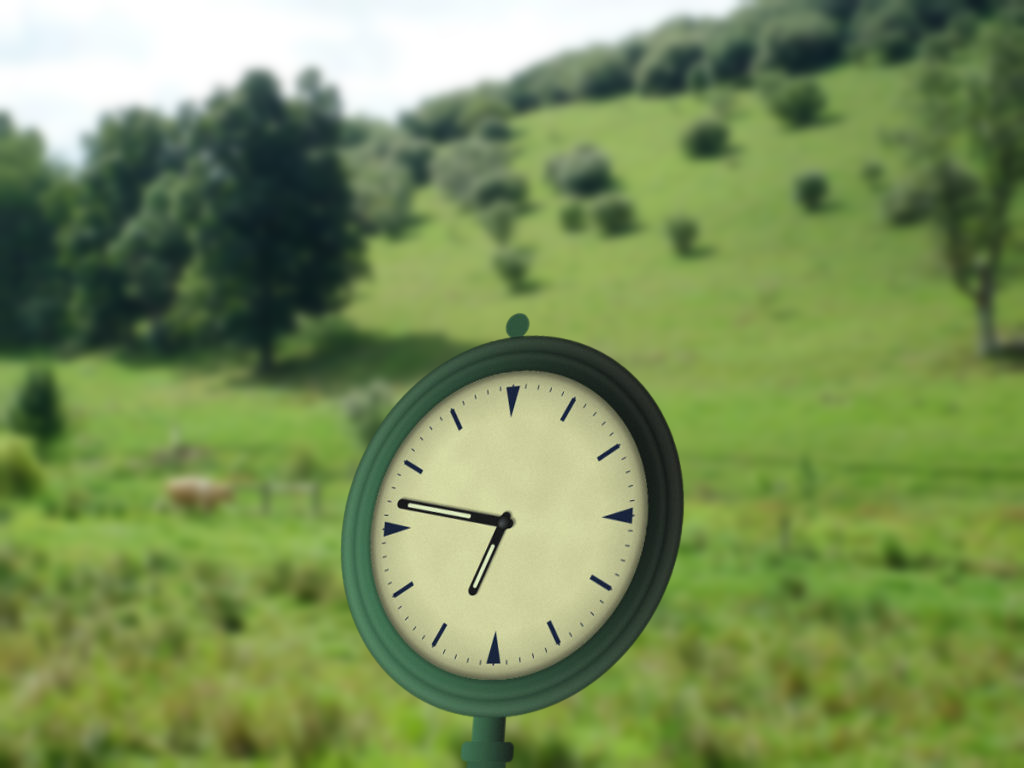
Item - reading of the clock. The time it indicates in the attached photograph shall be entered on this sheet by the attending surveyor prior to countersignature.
6:47
